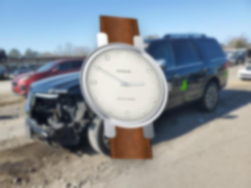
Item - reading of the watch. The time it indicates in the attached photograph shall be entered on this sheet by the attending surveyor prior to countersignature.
2:50
